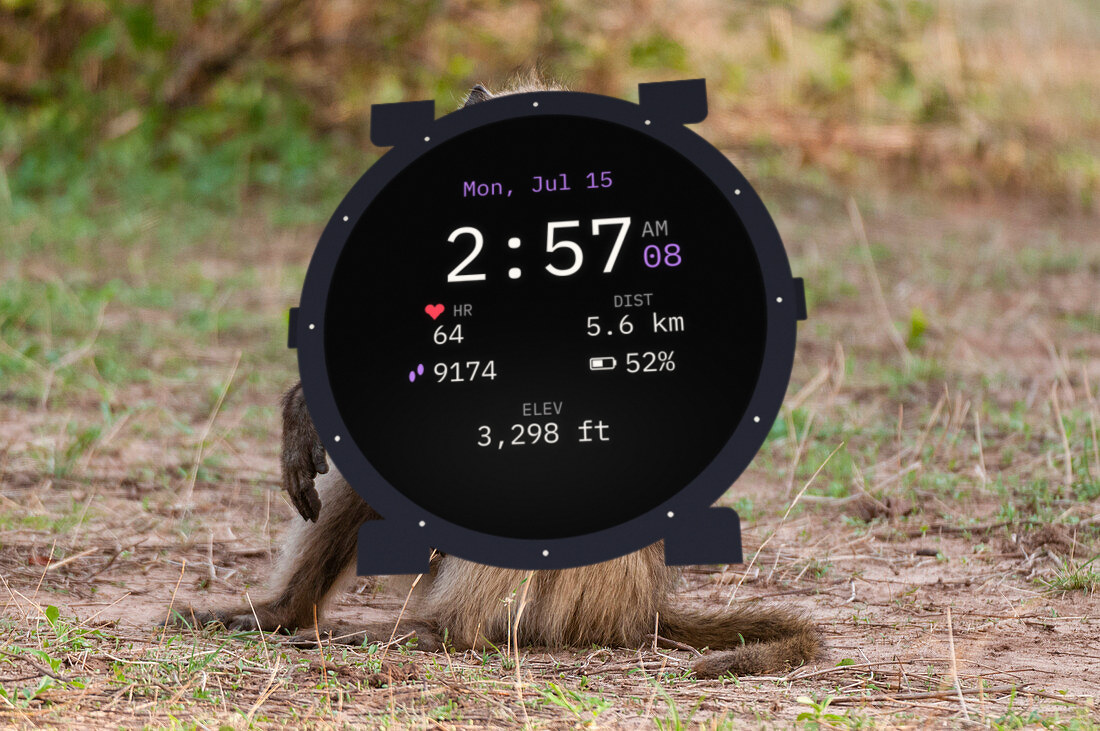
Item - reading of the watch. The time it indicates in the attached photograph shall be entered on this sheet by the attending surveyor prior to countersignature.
2:57:08
